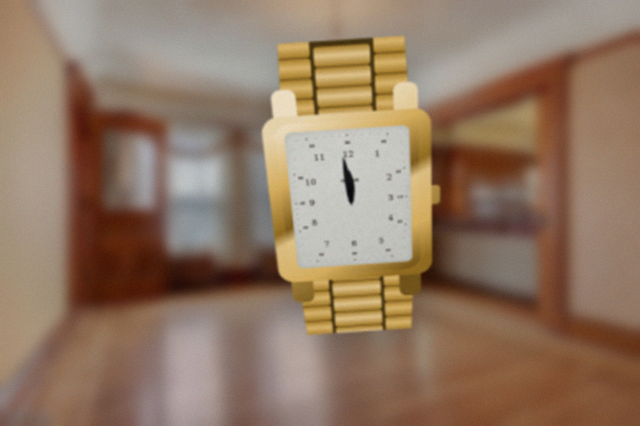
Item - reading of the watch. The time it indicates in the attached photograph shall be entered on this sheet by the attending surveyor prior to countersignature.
11:59
